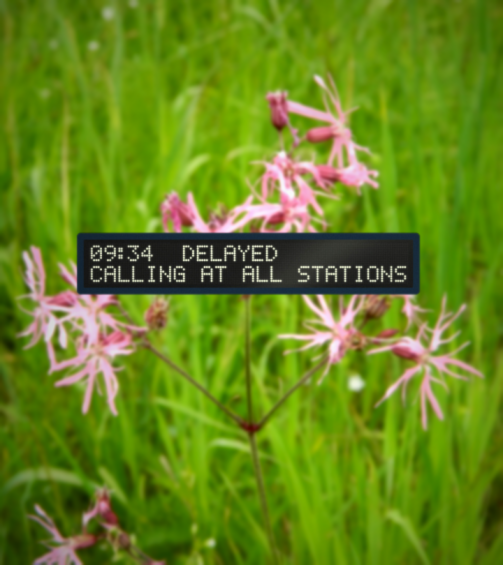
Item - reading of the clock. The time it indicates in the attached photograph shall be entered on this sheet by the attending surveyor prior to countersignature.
9:34
